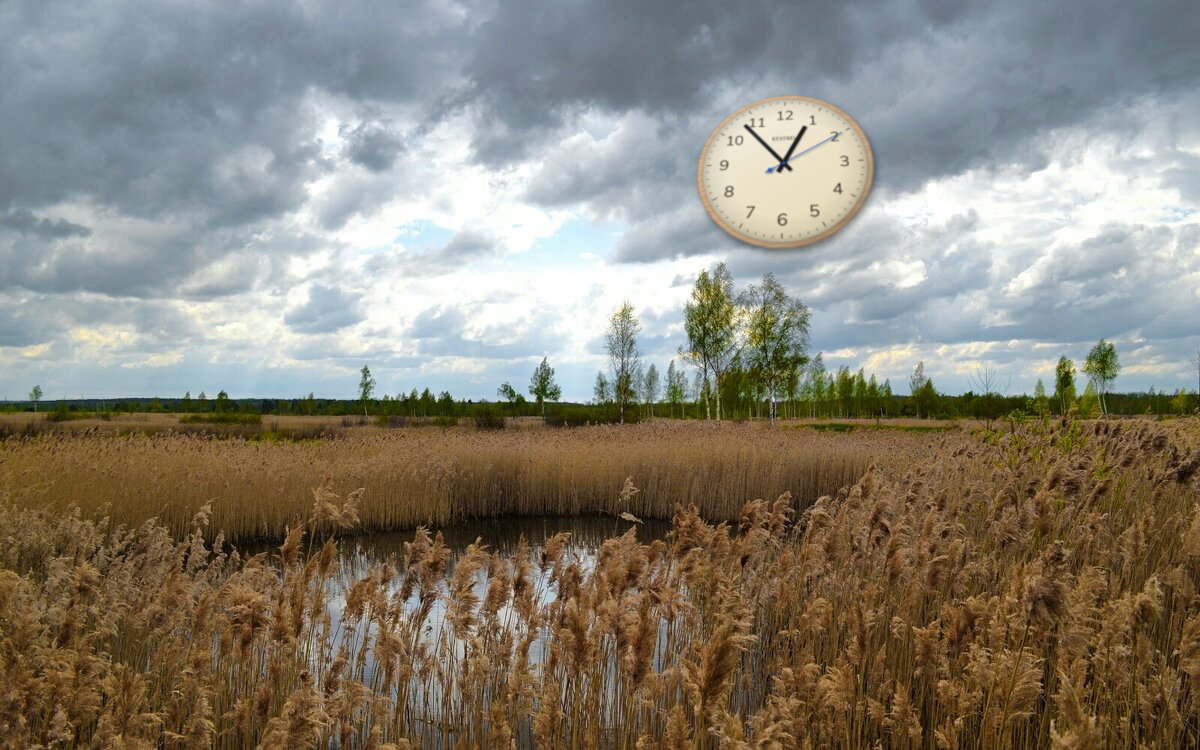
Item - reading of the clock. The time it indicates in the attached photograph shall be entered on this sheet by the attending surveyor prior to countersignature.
12:53:10
